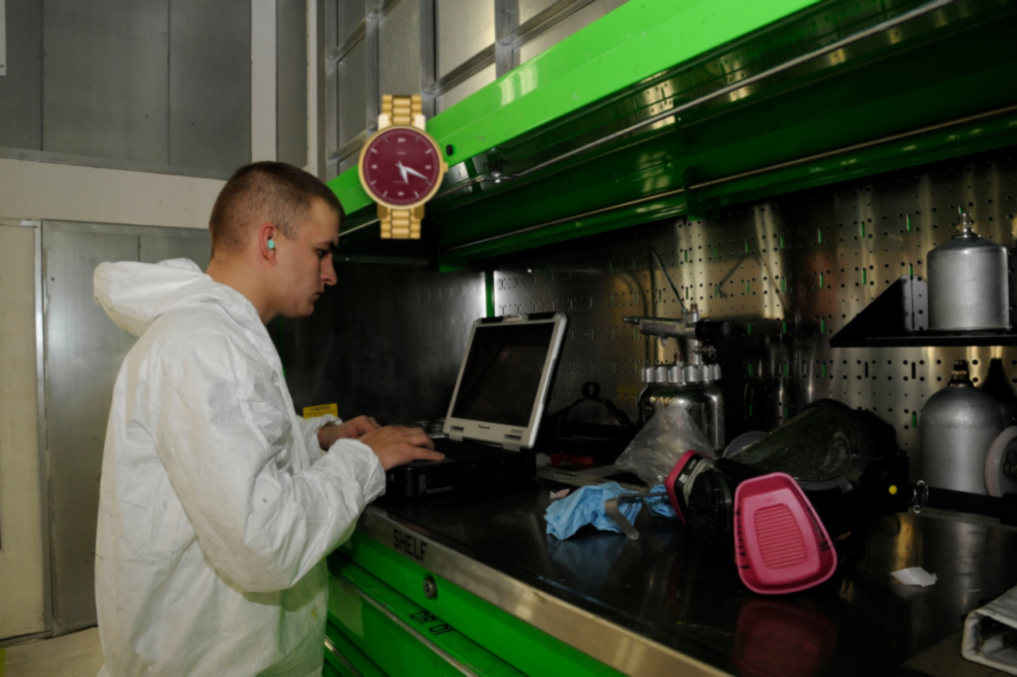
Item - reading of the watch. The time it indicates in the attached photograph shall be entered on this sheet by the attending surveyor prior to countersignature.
5:19
